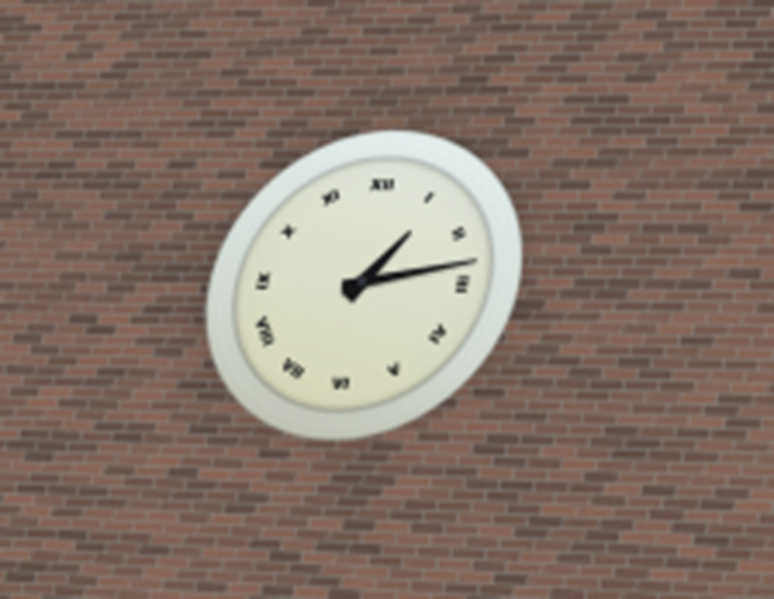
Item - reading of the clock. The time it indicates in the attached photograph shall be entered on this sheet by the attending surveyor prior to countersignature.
1:13
